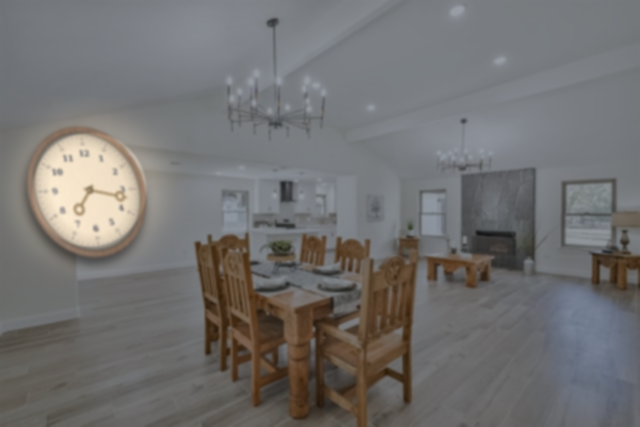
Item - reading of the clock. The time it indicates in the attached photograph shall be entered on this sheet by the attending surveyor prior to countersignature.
7:17
